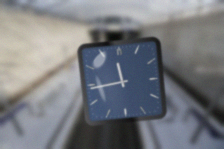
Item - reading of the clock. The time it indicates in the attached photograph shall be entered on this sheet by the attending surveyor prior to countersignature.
11:44
